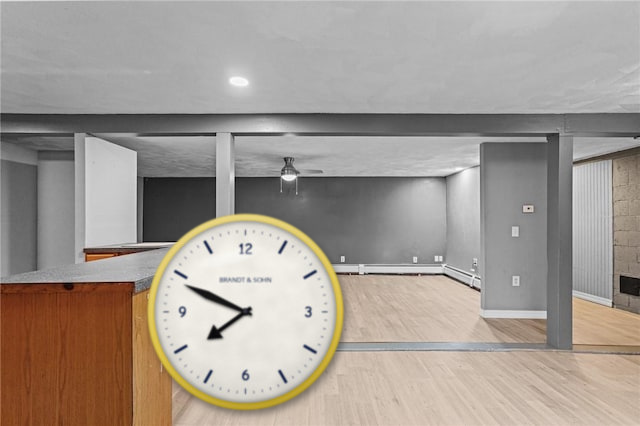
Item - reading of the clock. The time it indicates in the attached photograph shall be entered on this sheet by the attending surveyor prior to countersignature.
7:49
